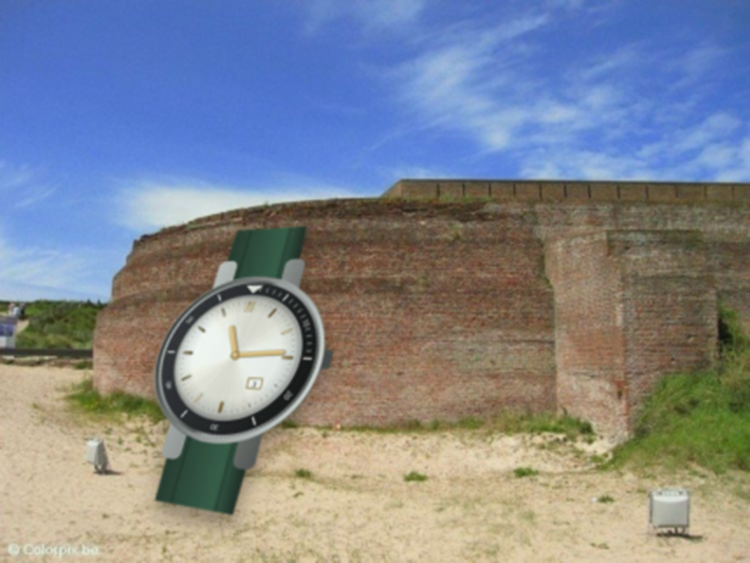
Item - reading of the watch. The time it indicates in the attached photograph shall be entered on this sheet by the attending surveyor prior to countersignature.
11:14
